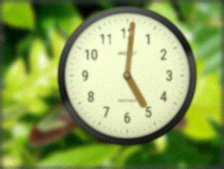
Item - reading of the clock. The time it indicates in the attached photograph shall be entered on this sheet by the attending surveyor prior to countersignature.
5:01
